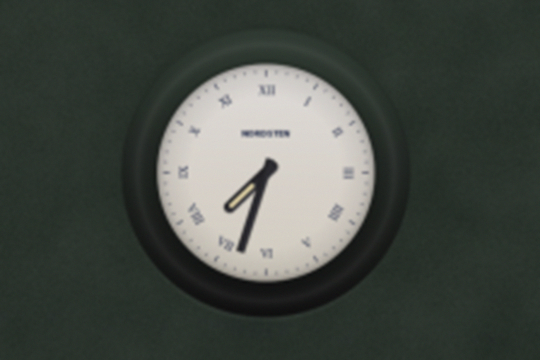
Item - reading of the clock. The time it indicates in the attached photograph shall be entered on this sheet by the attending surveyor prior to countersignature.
7:33
